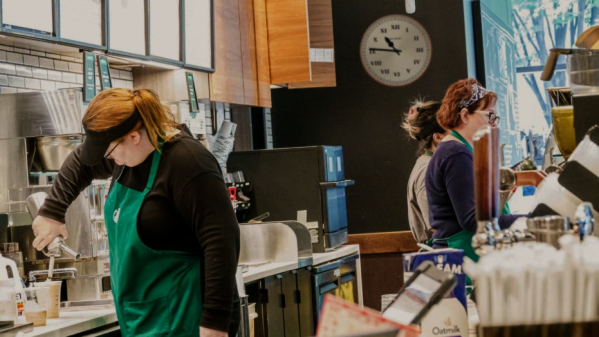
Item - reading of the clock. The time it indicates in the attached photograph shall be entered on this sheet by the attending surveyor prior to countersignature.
10:46
